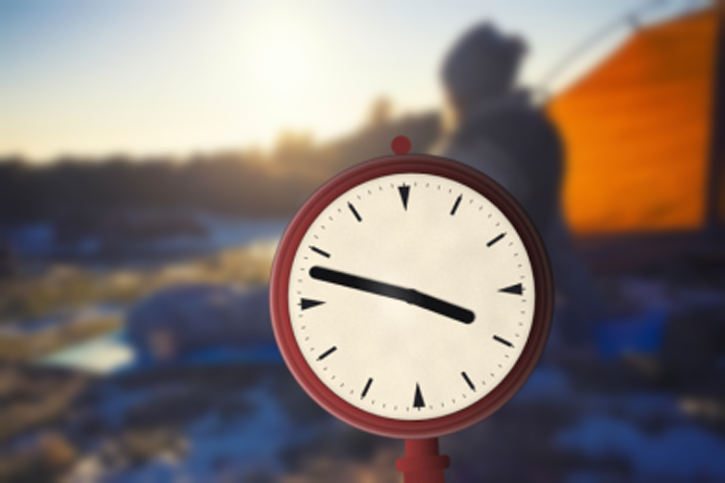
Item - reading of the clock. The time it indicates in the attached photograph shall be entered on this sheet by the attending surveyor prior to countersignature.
3:48
